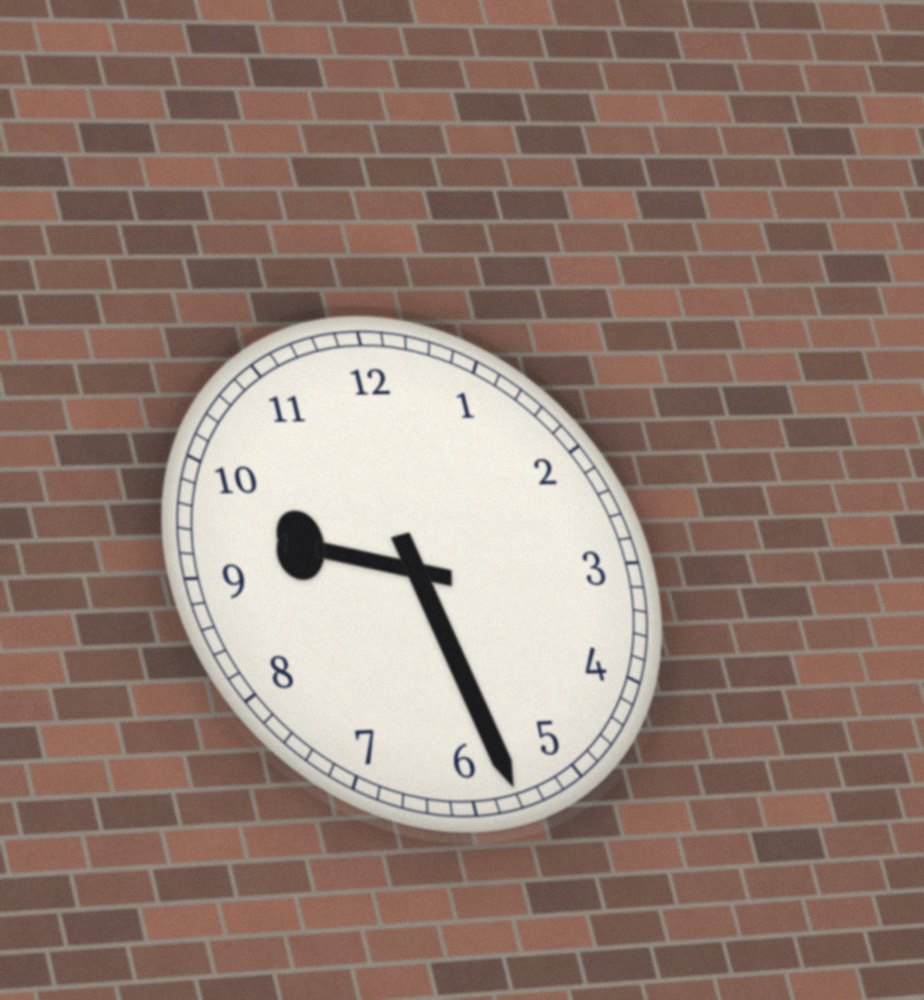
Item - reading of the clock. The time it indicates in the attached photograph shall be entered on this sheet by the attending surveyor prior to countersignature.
9:28
